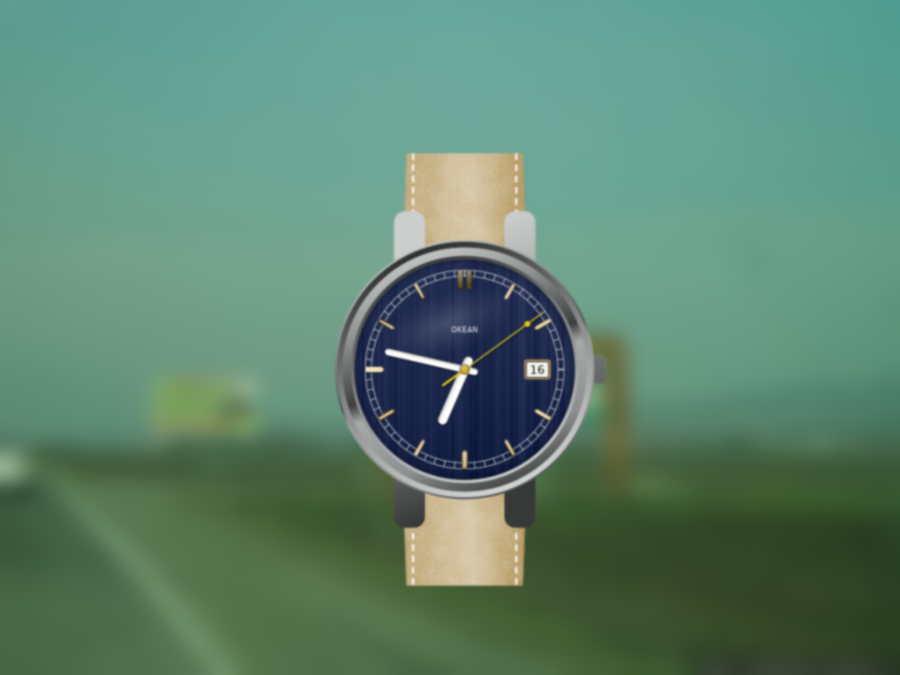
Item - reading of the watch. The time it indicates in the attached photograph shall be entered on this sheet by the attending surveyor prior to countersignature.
6:47:09
